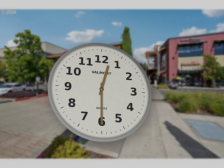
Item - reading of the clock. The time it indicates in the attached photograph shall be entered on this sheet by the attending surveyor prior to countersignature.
12:30
